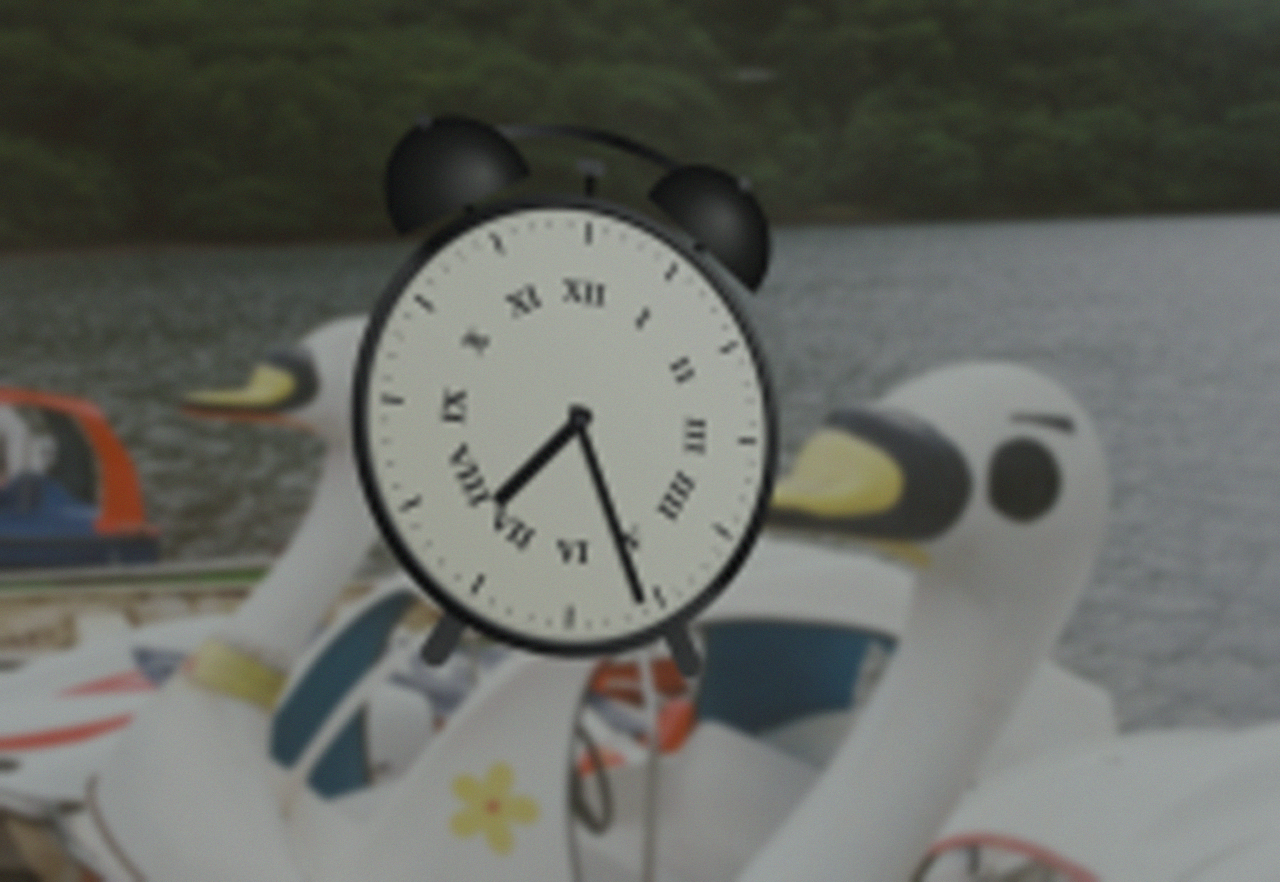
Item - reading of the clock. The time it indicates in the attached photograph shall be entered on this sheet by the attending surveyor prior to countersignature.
7:26
